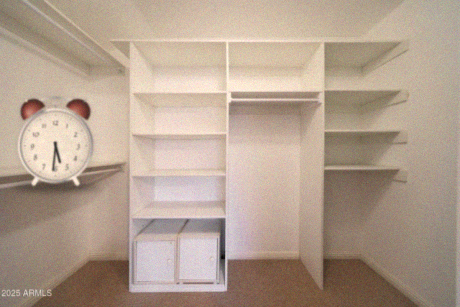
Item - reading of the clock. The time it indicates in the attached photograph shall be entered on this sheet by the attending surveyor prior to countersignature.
5:31
